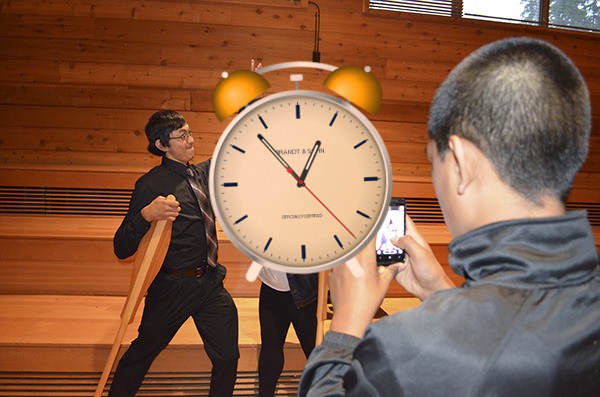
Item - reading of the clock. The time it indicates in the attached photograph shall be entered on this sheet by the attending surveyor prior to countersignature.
12:53:23
